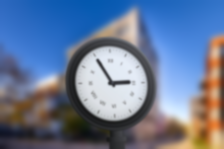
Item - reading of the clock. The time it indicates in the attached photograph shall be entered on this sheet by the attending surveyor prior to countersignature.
2:55
